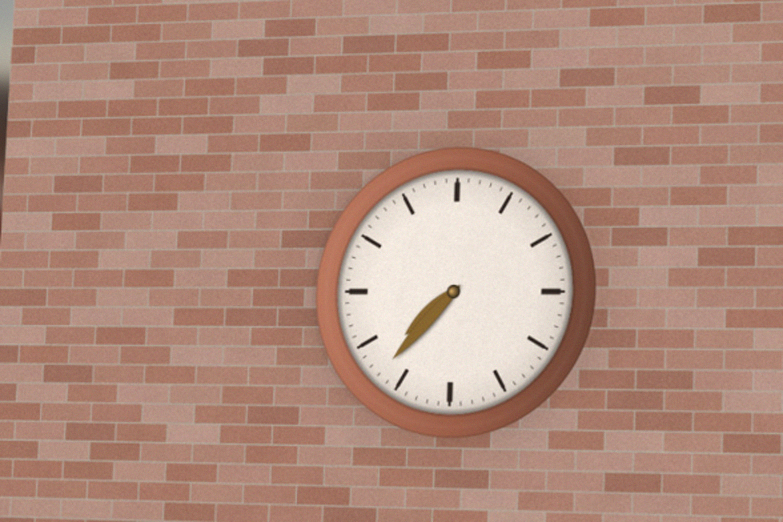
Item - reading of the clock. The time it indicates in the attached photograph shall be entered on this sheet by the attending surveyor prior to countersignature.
7:37
